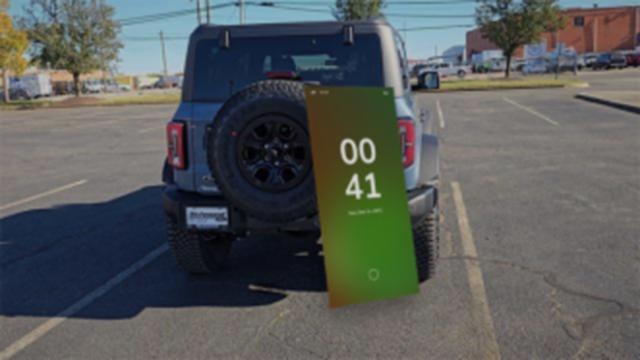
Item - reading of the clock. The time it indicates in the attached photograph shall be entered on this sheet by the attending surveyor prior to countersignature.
0:41
